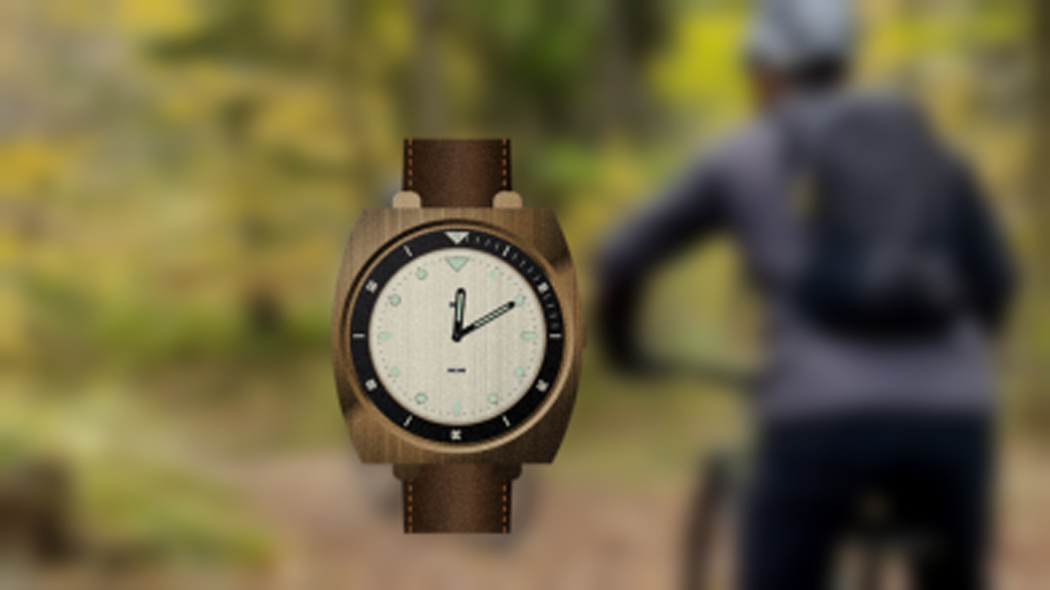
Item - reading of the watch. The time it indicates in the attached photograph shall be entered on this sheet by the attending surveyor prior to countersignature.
12:10
